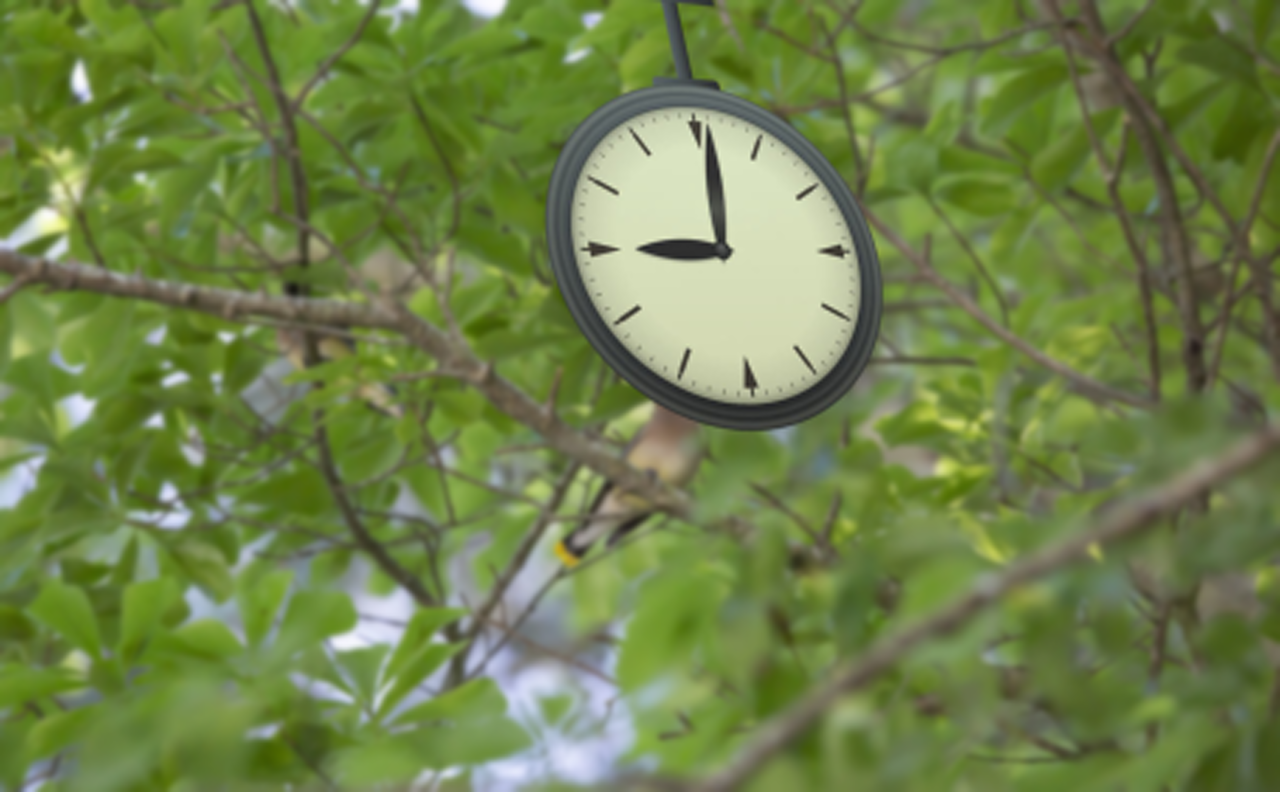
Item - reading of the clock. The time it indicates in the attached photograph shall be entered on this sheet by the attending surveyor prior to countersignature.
9:01
